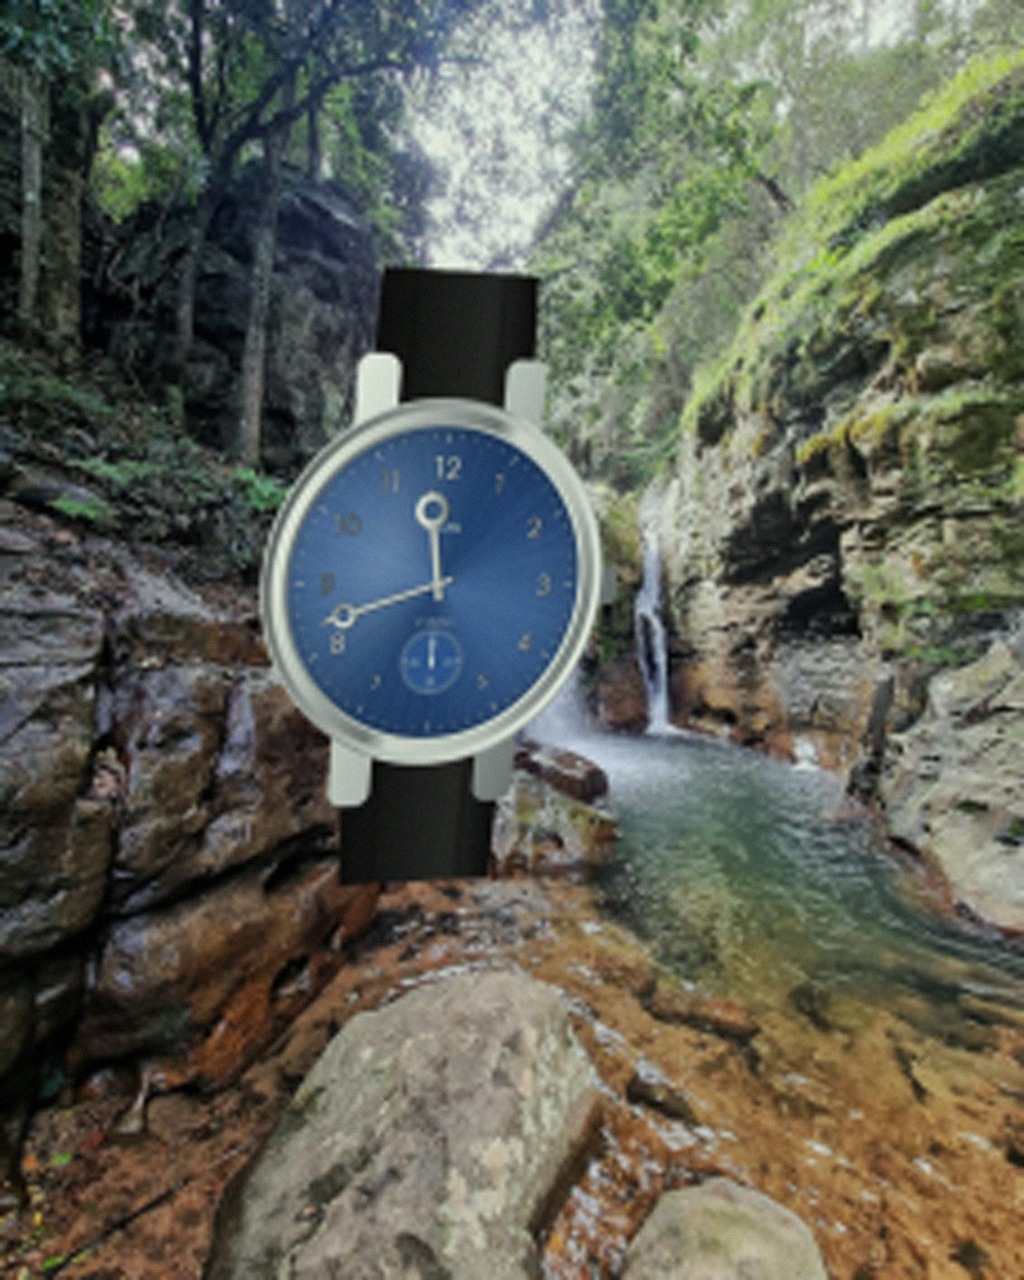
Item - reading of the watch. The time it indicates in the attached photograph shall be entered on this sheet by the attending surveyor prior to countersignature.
11:42
